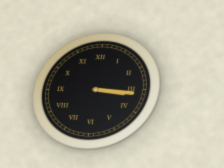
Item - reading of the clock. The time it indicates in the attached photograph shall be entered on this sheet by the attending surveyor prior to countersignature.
3:16
